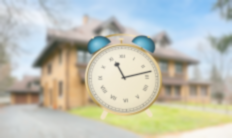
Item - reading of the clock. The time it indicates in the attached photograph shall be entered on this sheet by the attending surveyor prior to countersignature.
11:13
